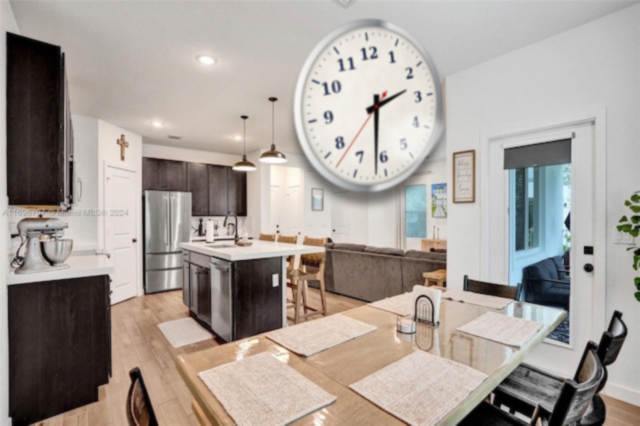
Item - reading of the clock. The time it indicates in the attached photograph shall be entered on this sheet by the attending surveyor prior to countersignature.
2:31:38
